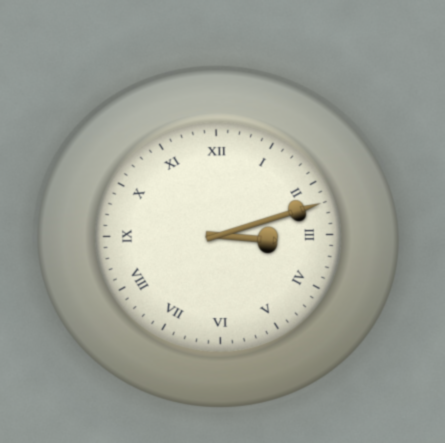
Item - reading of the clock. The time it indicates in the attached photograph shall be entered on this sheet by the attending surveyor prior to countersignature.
3:12
